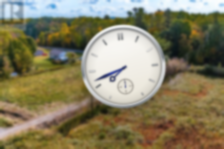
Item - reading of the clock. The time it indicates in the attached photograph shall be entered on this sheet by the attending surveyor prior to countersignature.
7:42
